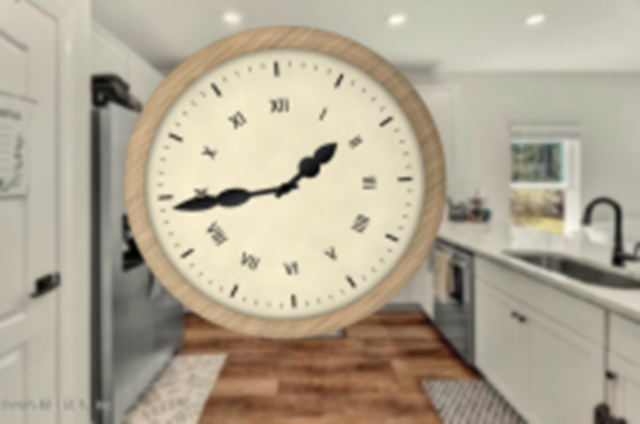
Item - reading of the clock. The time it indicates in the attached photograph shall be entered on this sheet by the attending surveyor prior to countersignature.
1:44
